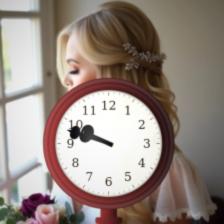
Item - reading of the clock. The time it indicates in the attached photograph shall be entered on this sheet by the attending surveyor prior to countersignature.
9:48
